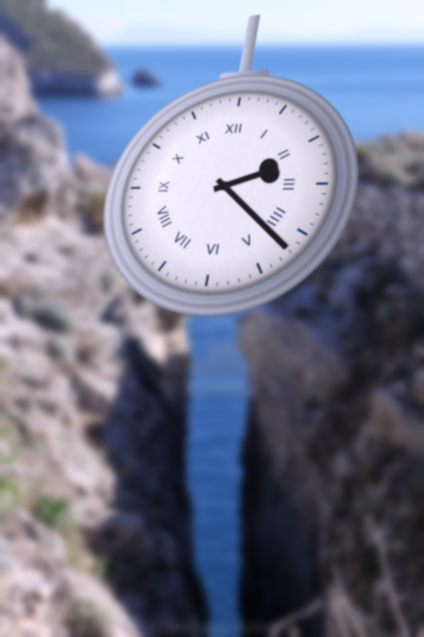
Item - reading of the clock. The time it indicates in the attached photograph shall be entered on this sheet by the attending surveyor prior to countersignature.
2:22
